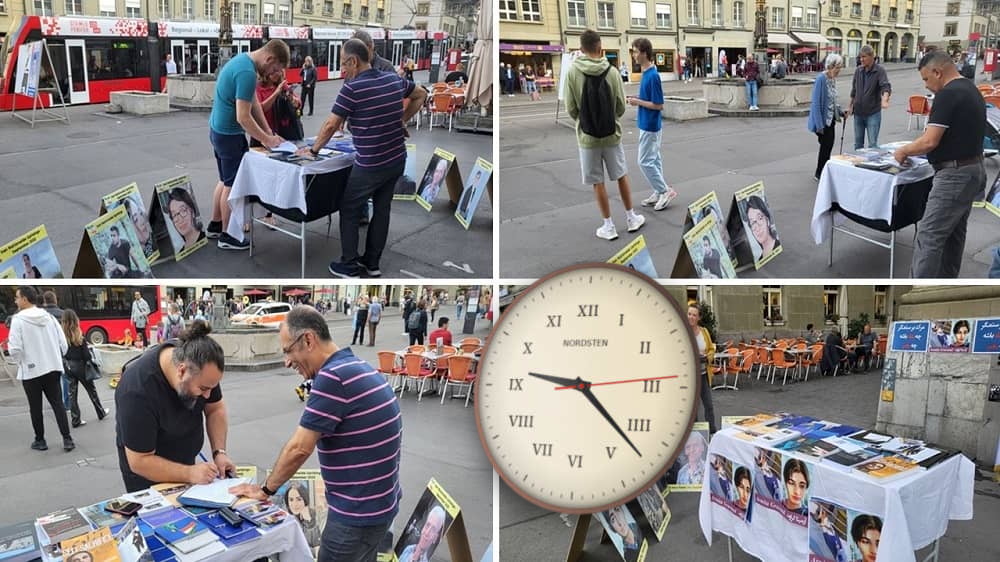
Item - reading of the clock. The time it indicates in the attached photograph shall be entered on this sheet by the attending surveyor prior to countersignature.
9:22:14
